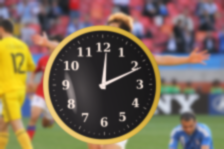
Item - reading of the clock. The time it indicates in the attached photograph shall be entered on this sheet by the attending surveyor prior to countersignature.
12:11
